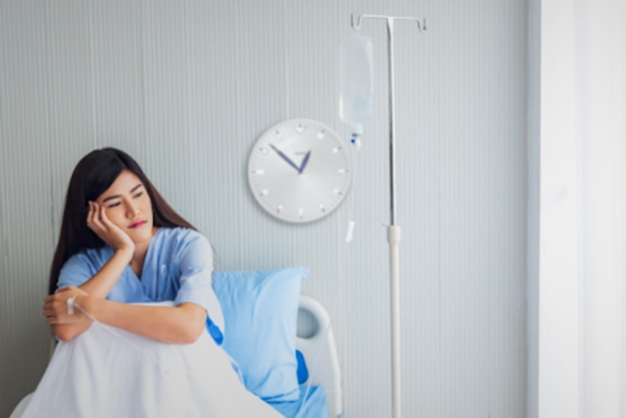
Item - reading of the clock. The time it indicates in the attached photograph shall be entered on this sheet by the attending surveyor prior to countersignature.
12:52
